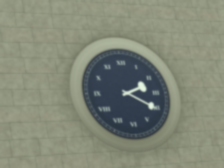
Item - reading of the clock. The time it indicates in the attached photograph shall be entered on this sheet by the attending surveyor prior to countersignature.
2:20
